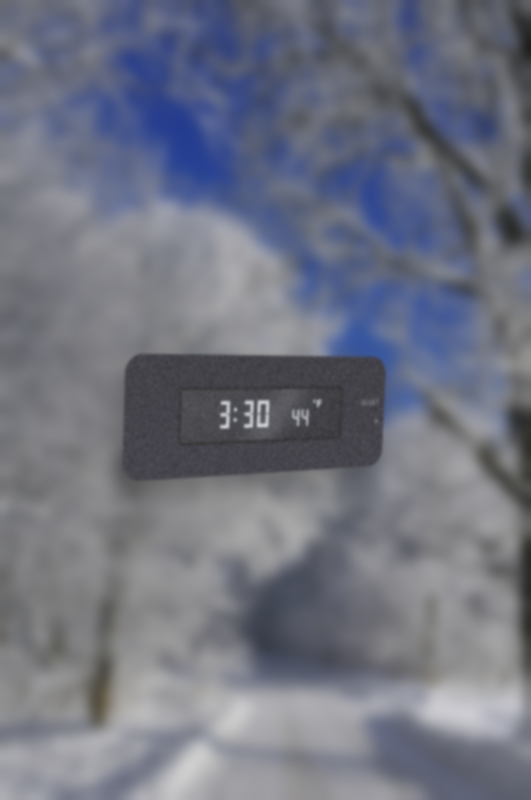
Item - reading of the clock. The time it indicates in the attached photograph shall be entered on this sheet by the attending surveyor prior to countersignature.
3:30
